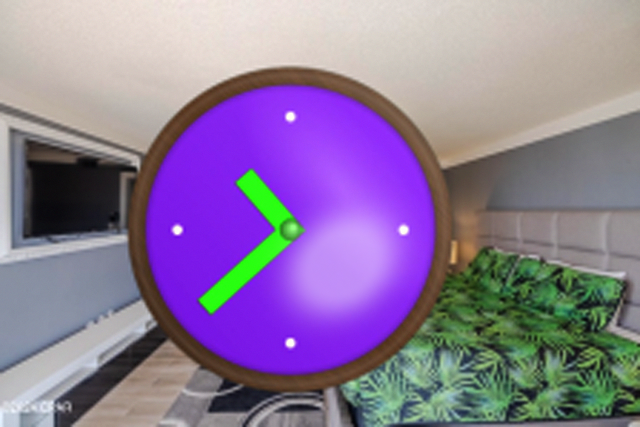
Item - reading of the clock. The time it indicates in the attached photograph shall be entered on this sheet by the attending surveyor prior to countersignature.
10:38
